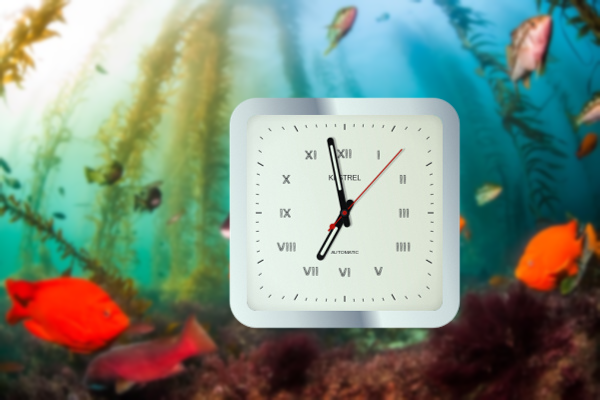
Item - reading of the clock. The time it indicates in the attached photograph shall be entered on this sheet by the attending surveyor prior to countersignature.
6:58:07
